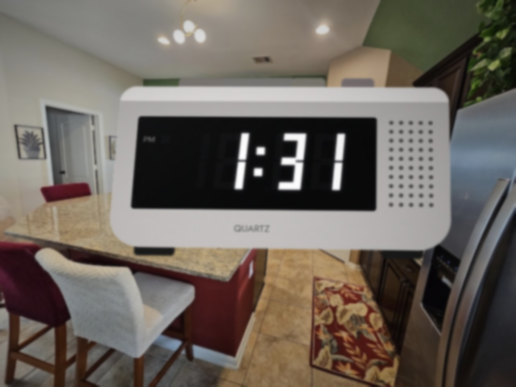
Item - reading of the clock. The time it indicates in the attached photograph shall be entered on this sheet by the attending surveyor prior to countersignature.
1:31
